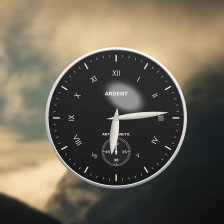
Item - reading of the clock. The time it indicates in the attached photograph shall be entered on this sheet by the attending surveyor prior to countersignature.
6:14
